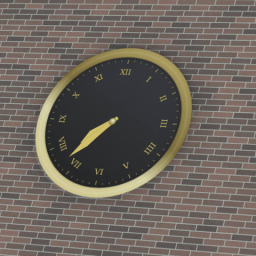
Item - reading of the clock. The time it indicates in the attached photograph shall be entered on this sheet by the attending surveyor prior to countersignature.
7:37
